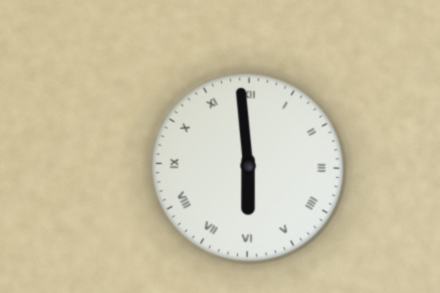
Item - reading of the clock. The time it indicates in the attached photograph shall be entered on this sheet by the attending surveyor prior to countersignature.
5:59
